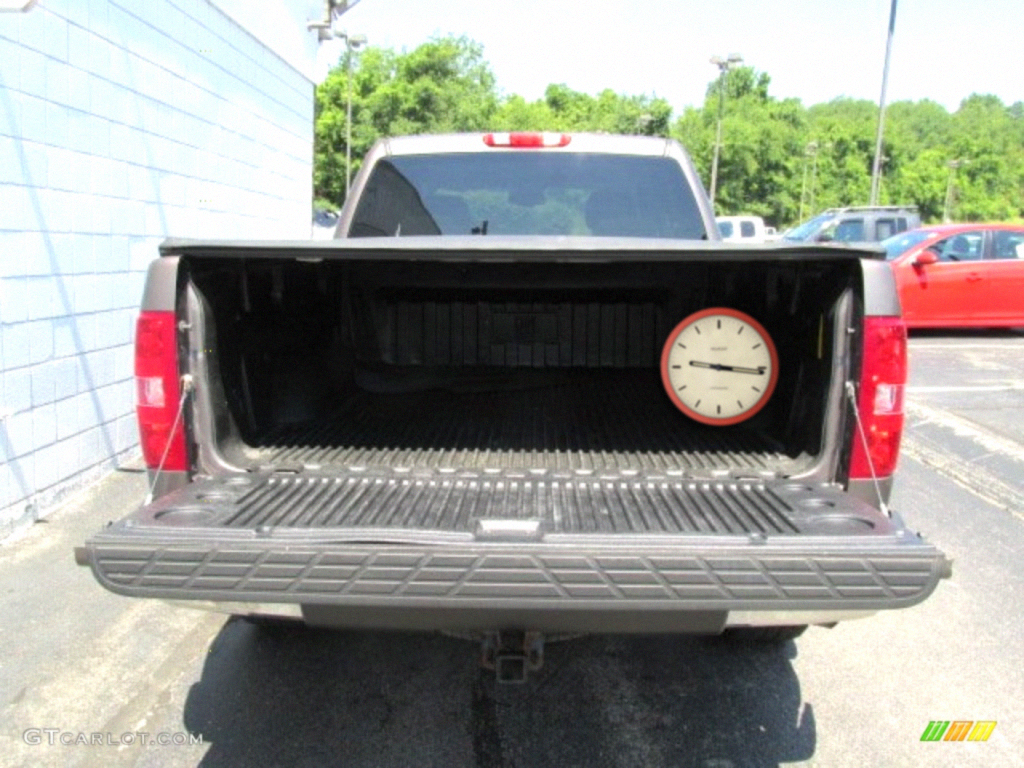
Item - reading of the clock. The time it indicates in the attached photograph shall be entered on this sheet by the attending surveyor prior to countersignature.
9:16
